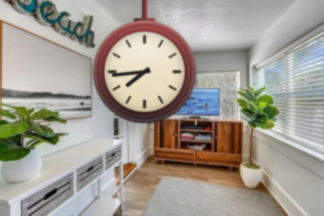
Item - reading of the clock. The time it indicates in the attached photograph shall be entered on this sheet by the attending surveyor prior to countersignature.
7:44
